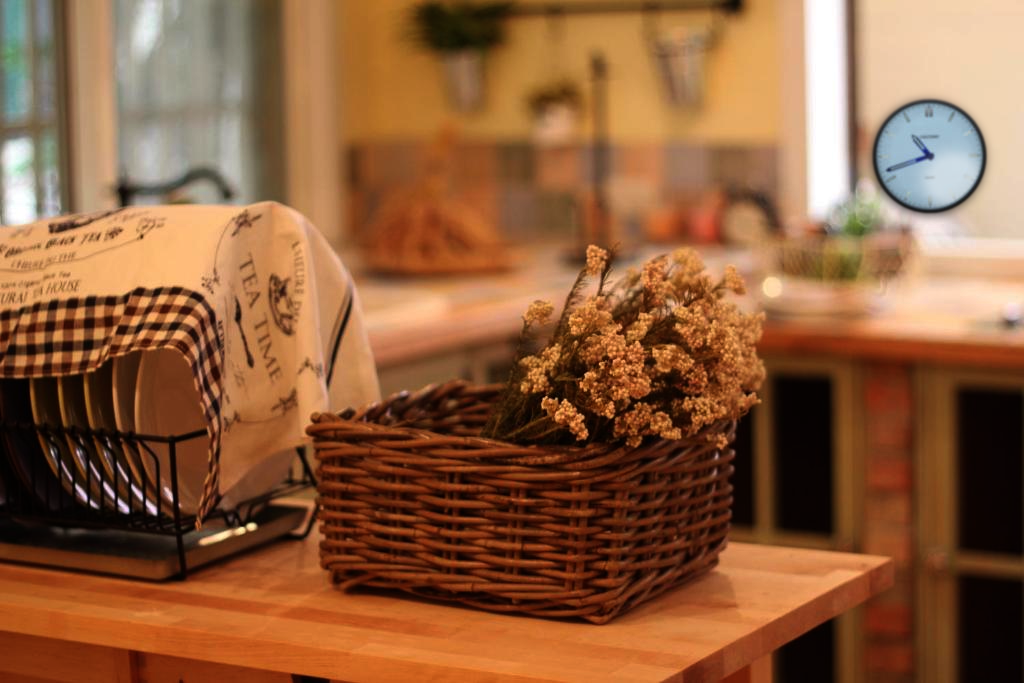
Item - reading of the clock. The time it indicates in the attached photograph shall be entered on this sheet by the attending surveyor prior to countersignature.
10:42
